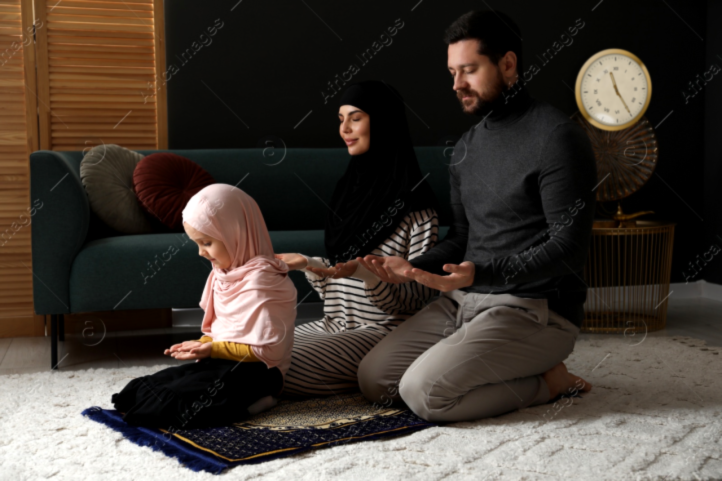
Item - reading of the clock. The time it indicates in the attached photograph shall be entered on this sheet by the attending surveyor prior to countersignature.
11:25
